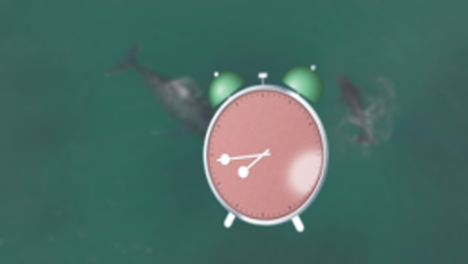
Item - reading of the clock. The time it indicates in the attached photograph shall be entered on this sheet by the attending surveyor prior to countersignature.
7:44
